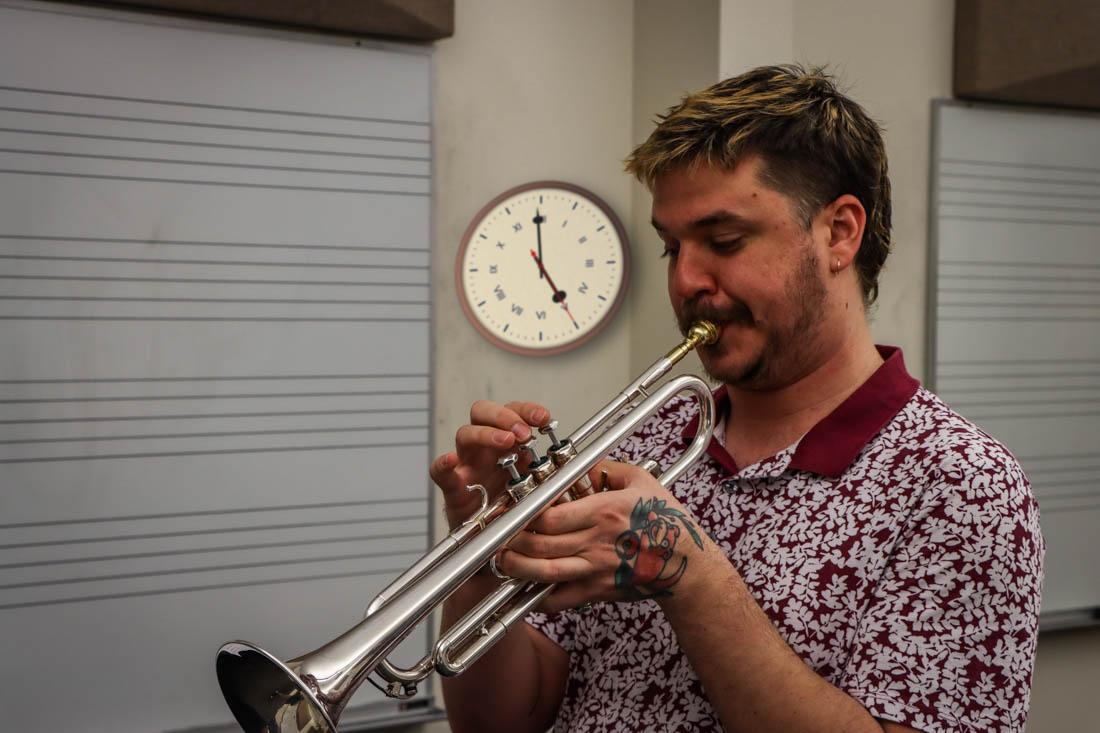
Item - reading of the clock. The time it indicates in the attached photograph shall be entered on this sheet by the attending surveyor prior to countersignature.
4:59:25
